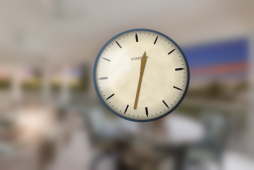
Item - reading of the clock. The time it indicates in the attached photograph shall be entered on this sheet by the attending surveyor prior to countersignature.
12:33
